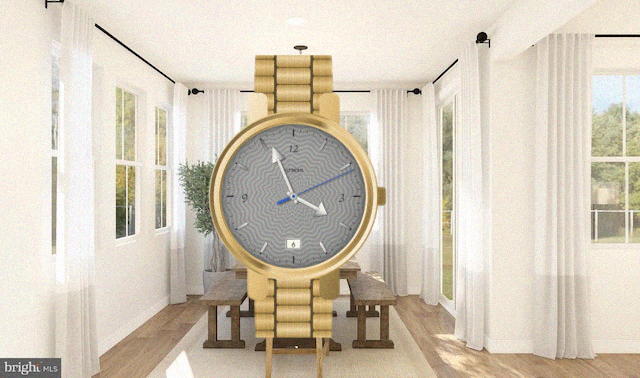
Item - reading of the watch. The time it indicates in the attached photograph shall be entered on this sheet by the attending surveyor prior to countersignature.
3:56:11
